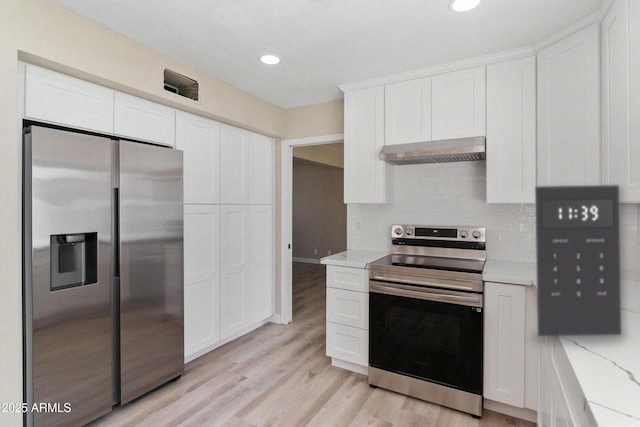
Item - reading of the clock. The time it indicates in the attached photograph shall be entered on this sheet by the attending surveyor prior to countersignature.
11:39
